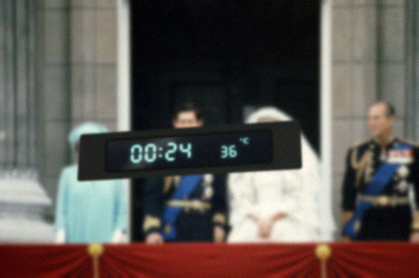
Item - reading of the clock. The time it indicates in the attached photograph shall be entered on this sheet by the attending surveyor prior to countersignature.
0:24
